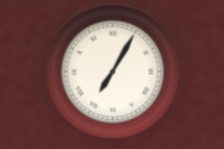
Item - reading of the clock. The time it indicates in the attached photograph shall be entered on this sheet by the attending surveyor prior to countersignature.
7:05
